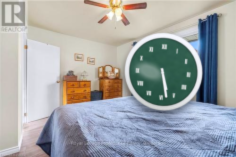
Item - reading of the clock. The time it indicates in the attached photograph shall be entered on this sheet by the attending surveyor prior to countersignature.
5:28
